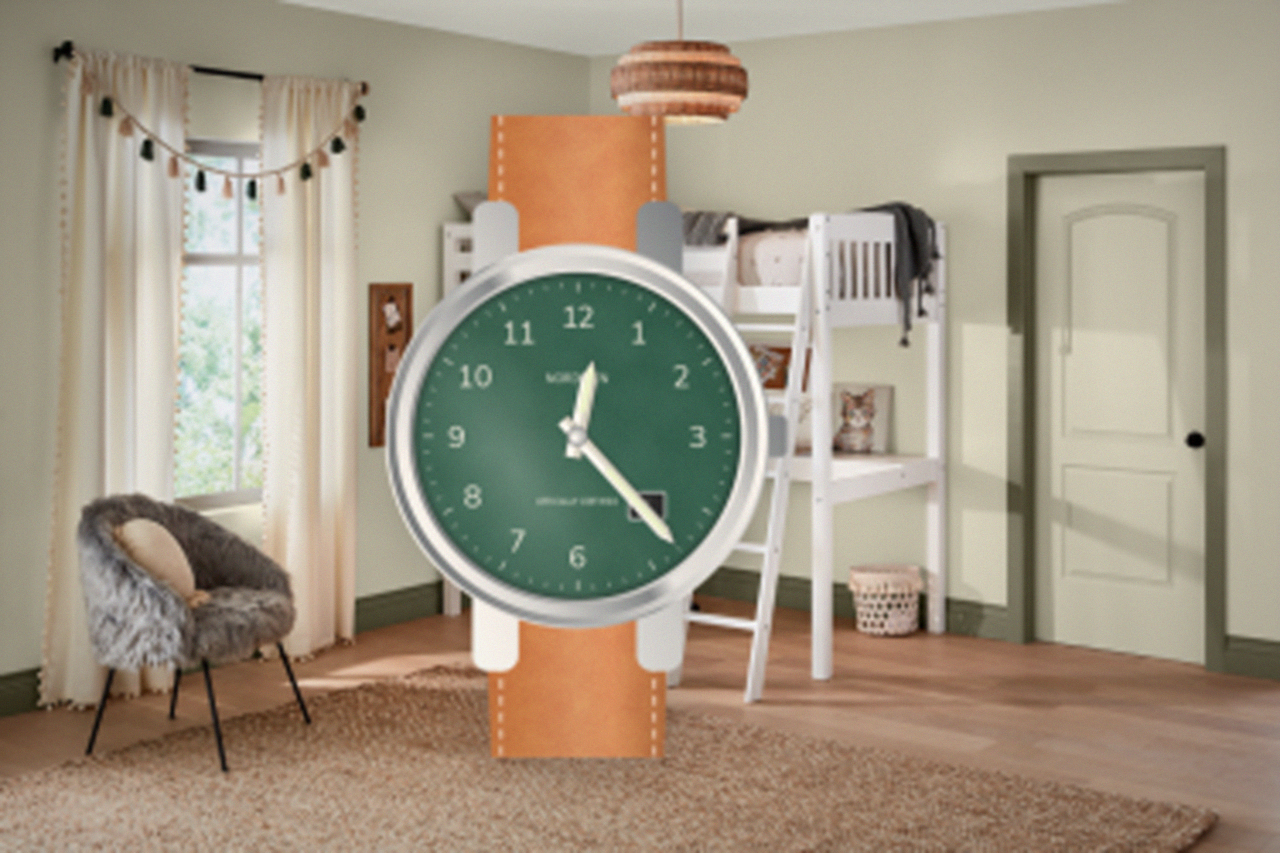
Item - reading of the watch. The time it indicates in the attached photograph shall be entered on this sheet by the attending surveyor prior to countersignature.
12:23
